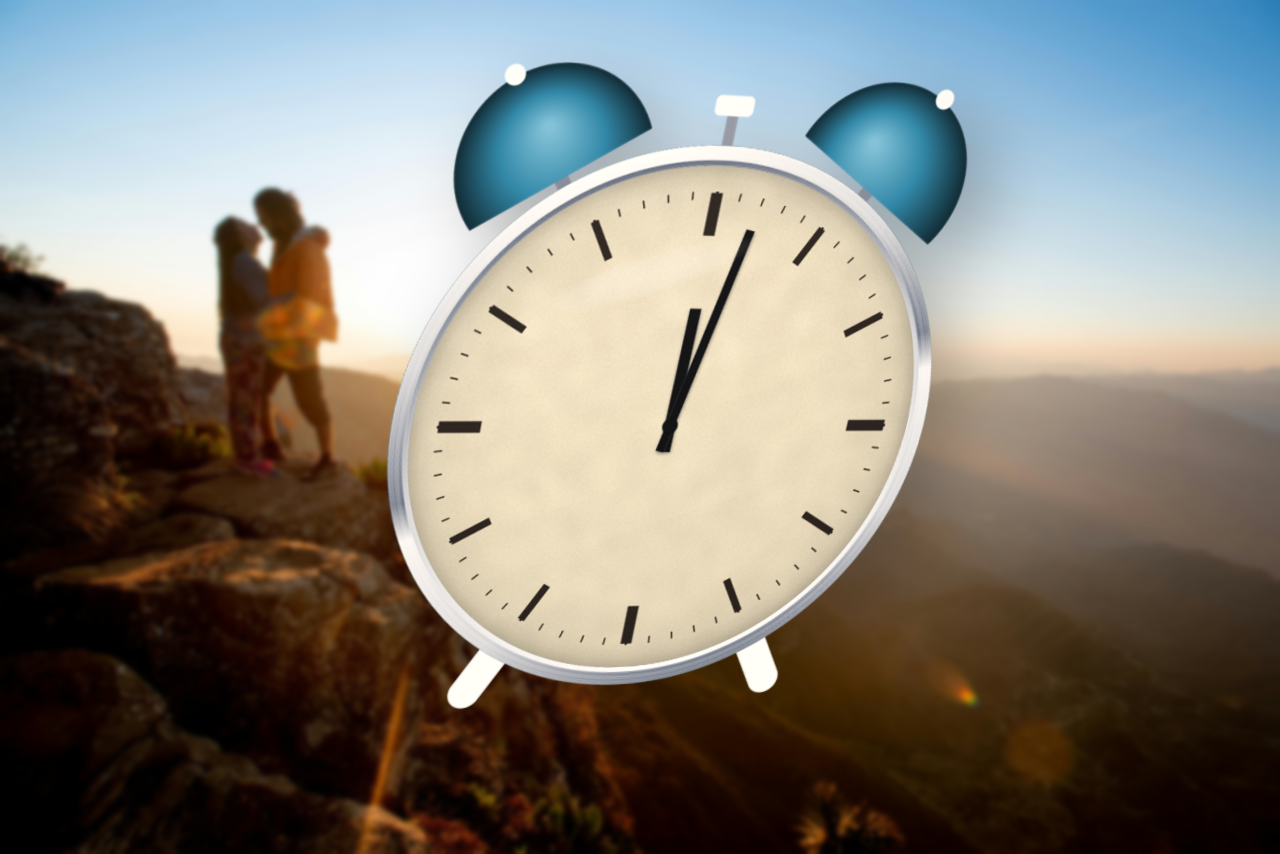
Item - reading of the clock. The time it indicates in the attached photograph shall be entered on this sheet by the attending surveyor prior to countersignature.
12:02
